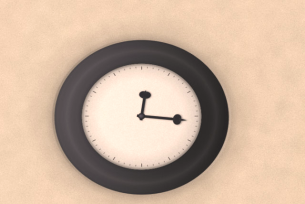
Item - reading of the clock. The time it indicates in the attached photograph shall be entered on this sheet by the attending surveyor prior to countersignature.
12:16
